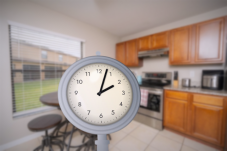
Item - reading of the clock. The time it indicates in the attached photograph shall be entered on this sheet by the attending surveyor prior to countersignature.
2:03
